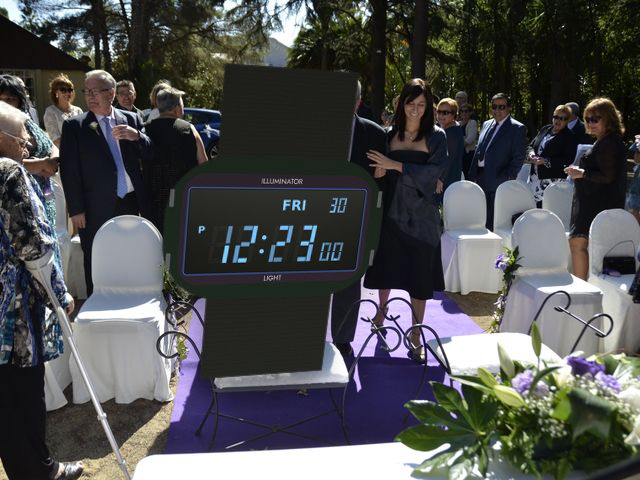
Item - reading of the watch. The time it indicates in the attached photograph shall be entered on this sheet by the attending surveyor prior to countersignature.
12:23:00
